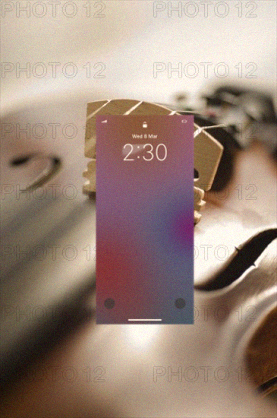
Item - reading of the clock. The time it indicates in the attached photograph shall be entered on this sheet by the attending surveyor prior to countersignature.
2:30
